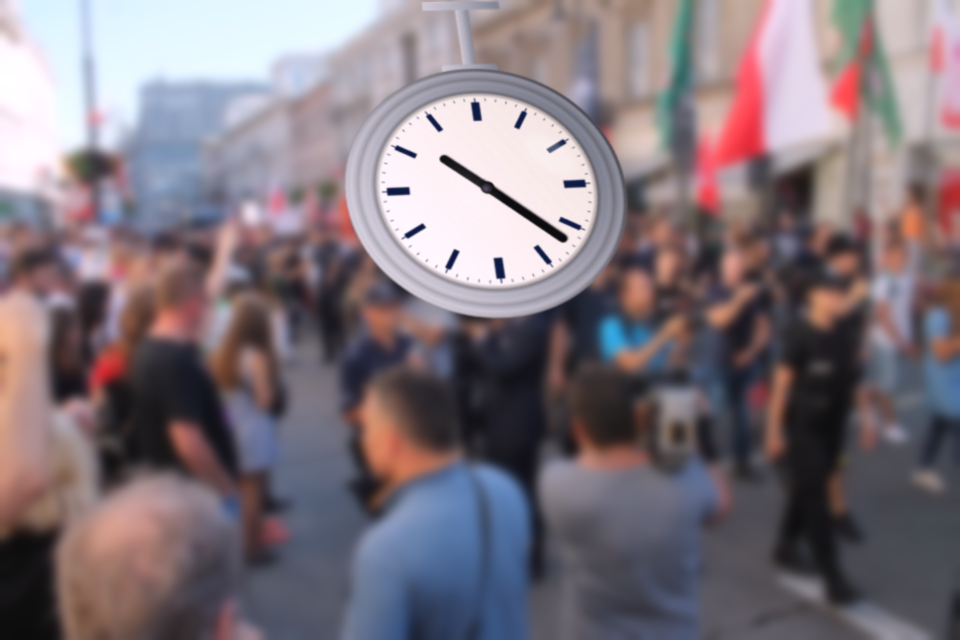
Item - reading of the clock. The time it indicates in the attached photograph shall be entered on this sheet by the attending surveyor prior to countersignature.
10:22
